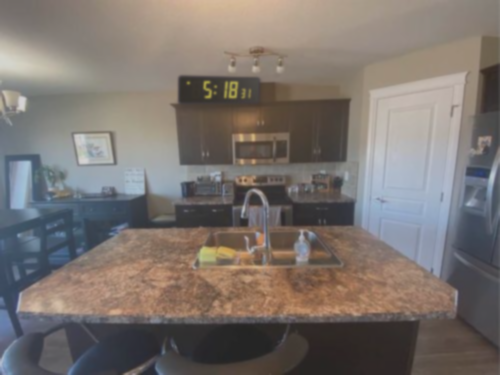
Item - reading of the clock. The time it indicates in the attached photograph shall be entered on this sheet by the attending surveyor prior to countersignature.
5:18
